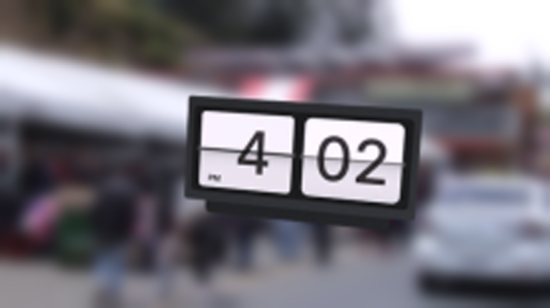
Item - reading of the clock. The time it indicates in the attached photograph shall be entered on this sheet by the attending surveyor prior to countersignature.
4:02
